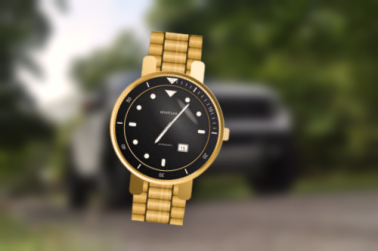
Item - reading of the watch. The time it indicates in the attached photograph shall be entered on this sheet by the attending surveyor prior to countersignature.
7:06
